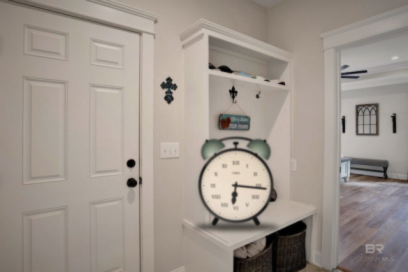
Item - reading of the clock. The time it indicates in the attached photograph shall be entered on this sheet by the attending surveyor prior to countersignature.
6:16
